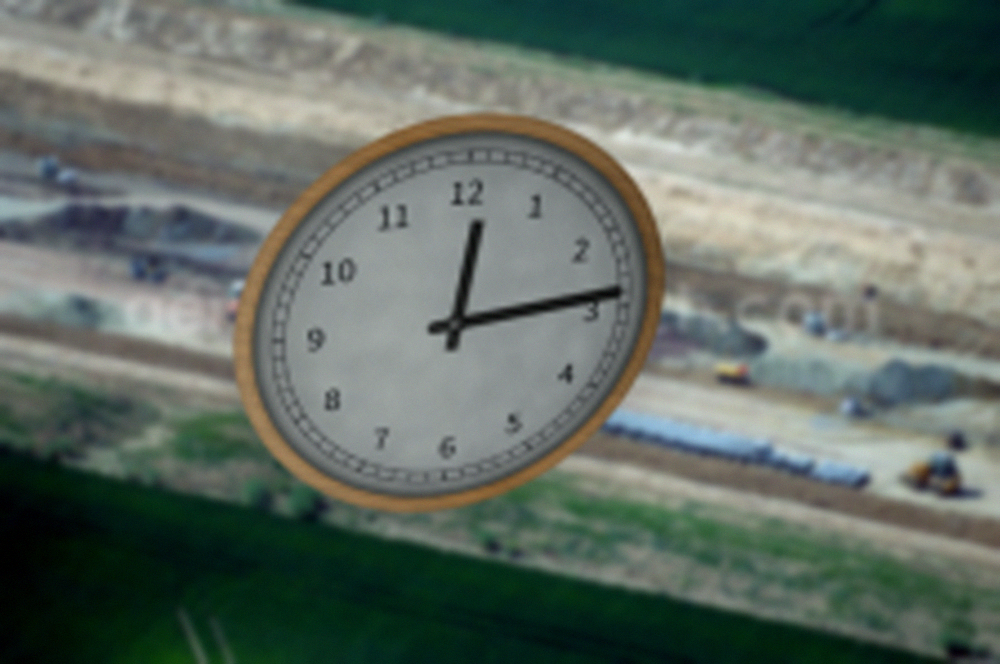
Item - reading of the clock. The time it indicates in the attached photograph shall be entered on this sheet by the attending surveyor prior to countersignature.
12:14
